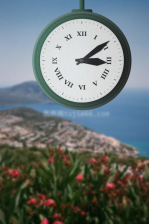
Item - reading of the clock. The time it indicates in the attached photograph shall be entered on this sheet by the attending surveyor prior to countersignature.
3:09
